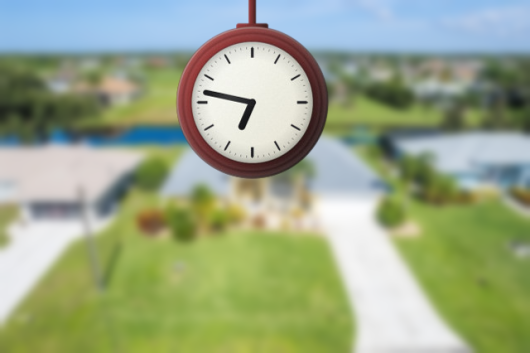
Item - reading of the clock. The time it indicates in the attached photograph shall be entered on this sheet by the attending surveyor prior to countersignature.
6:47
